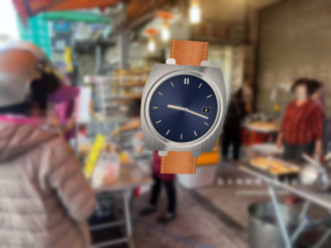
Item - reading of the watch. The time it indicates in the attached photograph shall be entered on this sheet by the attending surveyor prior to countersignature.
9:18
